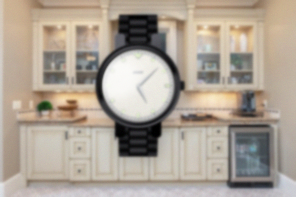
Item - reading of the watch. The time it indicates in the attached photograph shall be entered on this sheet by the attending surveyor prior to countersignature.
5:08
